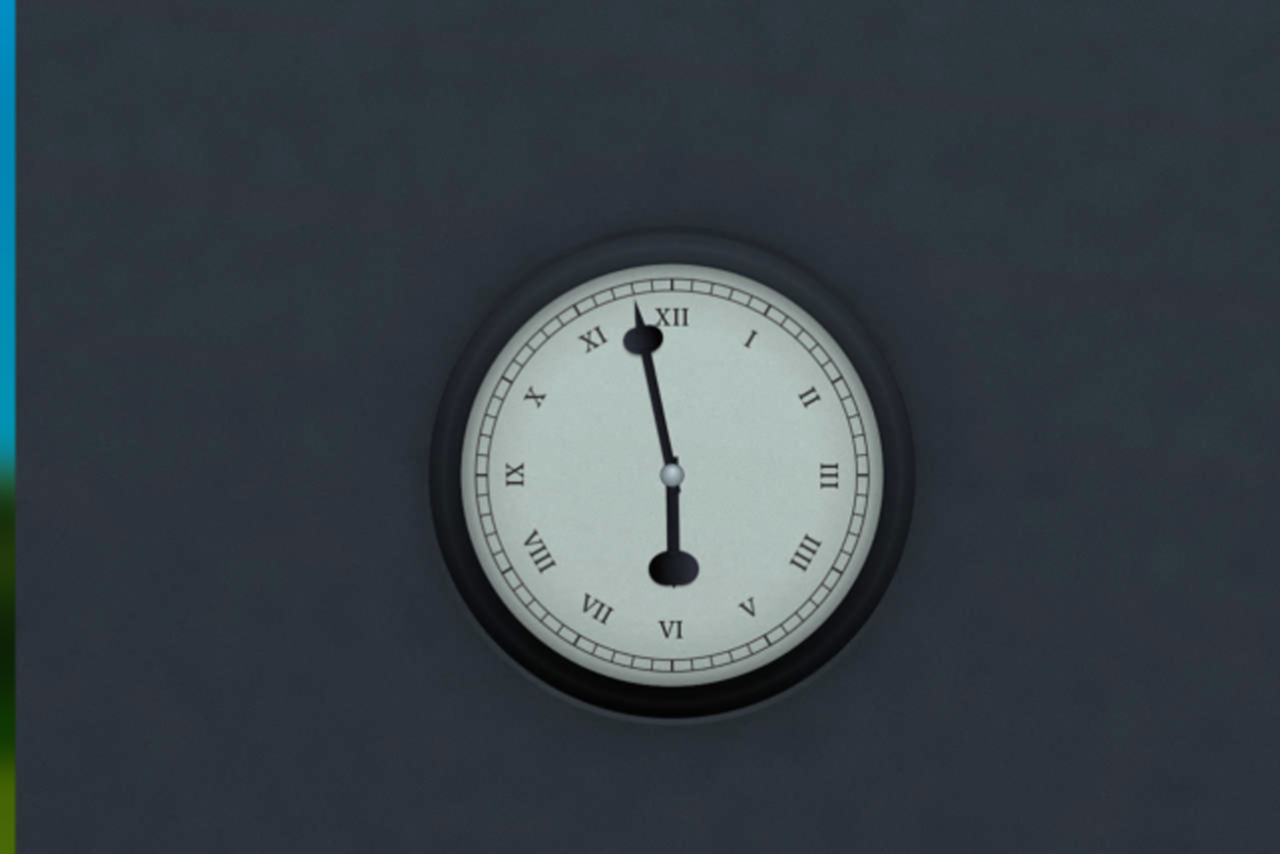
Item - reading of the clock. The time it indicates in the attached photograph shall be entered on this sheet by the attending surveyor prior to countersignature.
5:58
